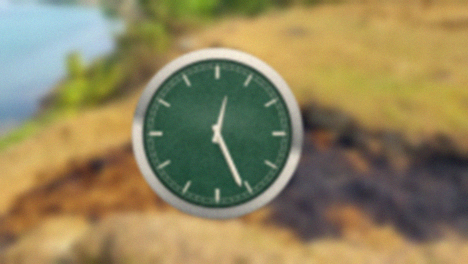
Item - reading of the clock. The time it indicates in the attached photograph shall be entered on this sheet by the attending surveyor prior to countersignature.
12:26
